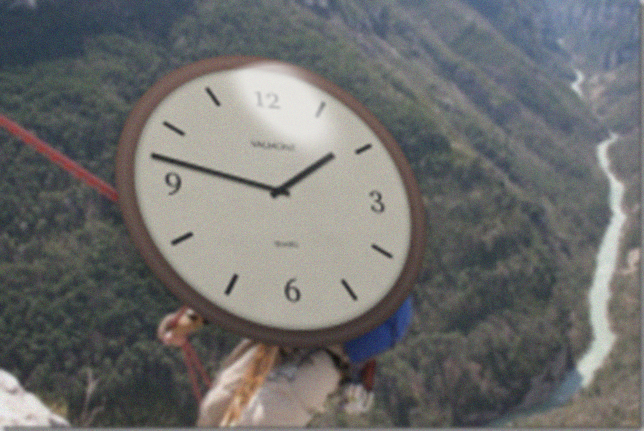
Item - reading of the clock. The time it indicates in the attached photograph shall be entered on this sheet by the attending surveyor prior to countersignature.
1:47
